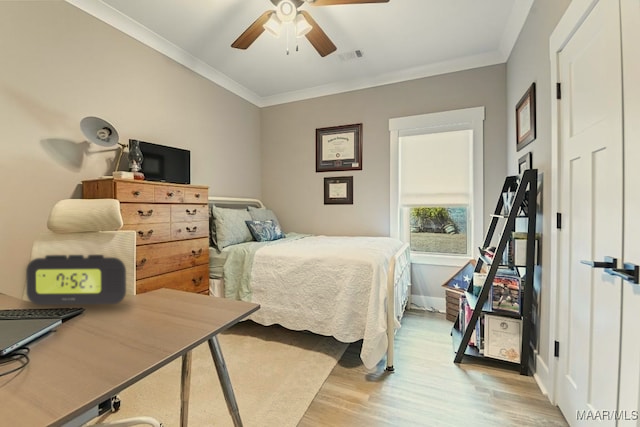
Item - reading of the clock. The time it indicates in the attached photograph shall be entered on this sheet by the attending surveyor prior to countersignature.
7:52
